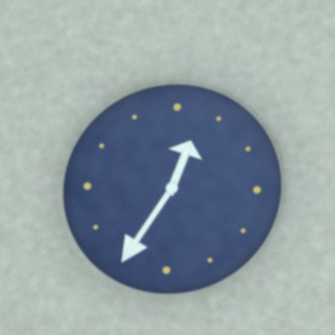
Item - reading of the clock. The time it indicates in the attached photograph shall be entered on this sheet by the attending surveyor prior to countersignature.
12:35
